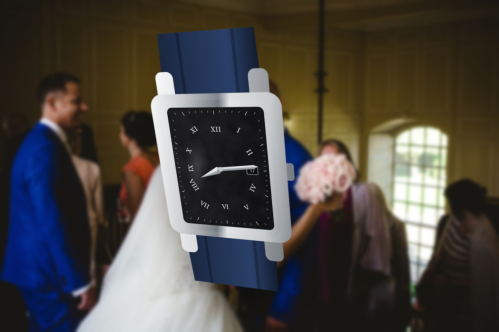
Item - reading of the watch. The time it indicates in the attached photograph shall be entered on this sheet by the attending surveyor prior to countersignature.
8:14
